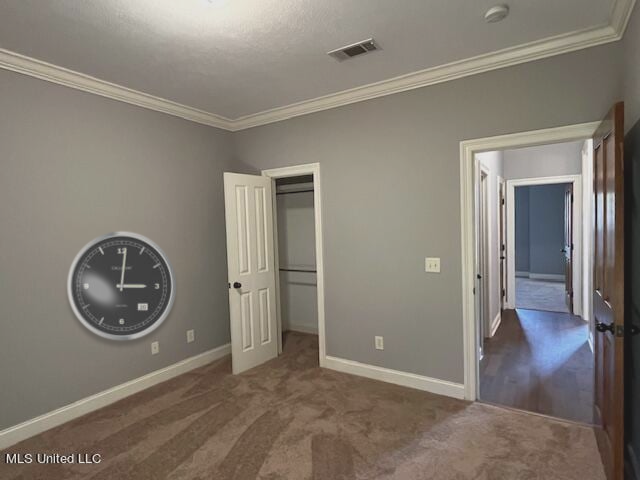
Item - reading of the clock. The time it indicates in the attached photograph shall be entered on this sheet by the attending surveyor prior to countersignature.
3:01
